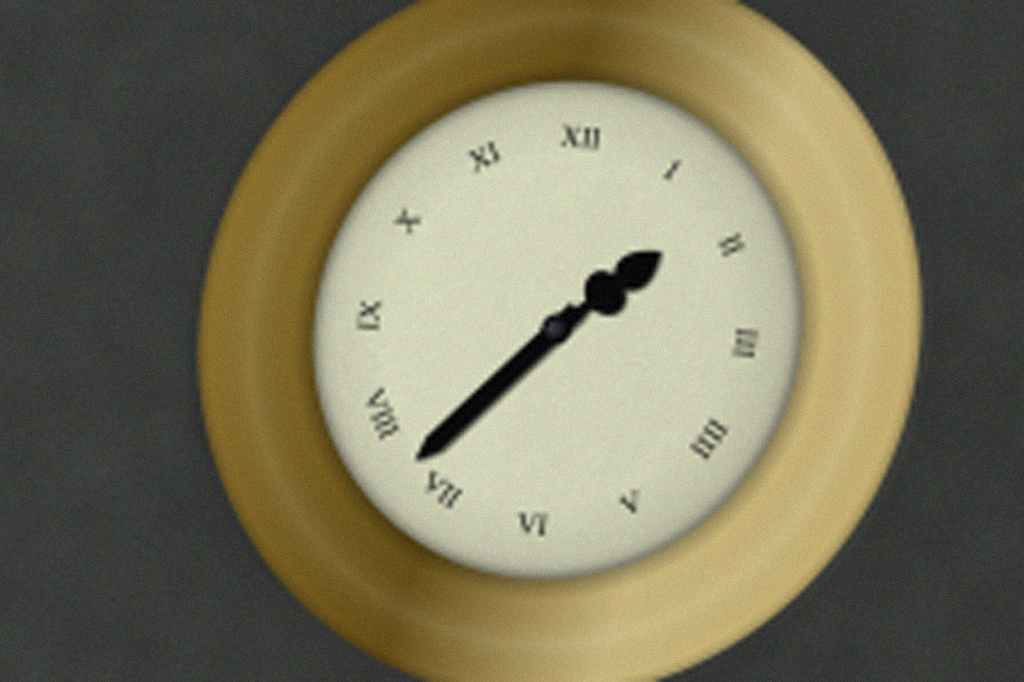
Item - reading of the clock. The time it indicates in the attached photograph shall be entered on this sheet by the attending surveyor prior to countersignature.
1:37
